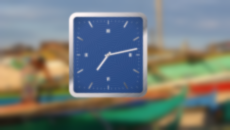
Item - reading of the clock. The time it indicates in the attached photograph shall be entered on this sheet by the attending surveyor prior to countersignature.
7:13
